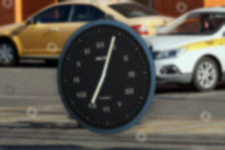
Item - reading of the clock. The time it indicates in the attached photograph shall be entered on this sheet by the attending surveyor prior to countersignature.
7:04
